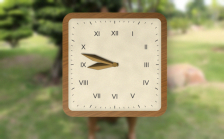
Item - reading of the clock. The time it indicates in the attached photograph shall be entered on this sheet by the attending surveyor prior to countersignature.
8:48
